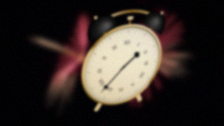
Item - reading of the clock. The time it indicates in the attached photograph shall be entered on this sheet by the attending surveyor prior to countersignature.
1:37
